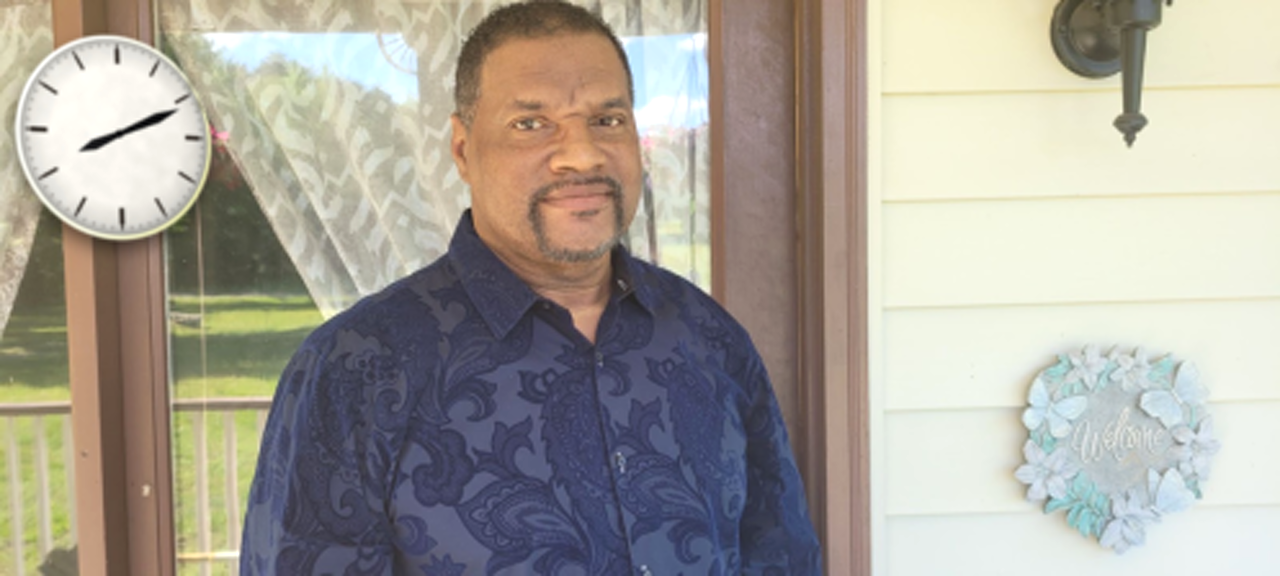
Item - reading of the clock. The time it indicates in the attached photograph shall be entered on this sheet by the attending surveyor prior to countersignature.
8:11
